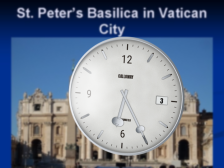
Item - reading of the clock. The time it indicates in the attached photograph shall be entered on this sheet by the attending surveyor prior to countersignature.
6:25
